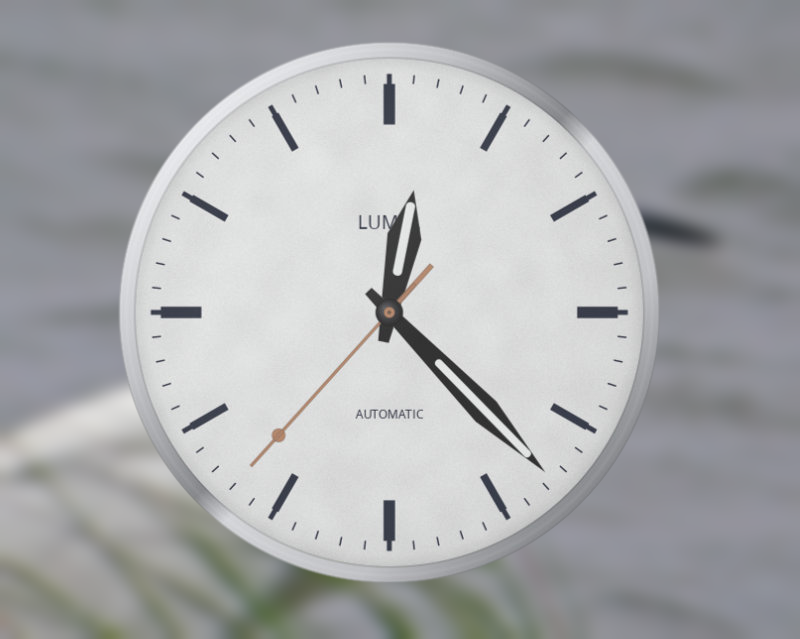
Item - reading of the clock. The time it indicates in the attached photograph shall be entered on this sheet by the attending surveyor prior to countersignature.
12:22:37
